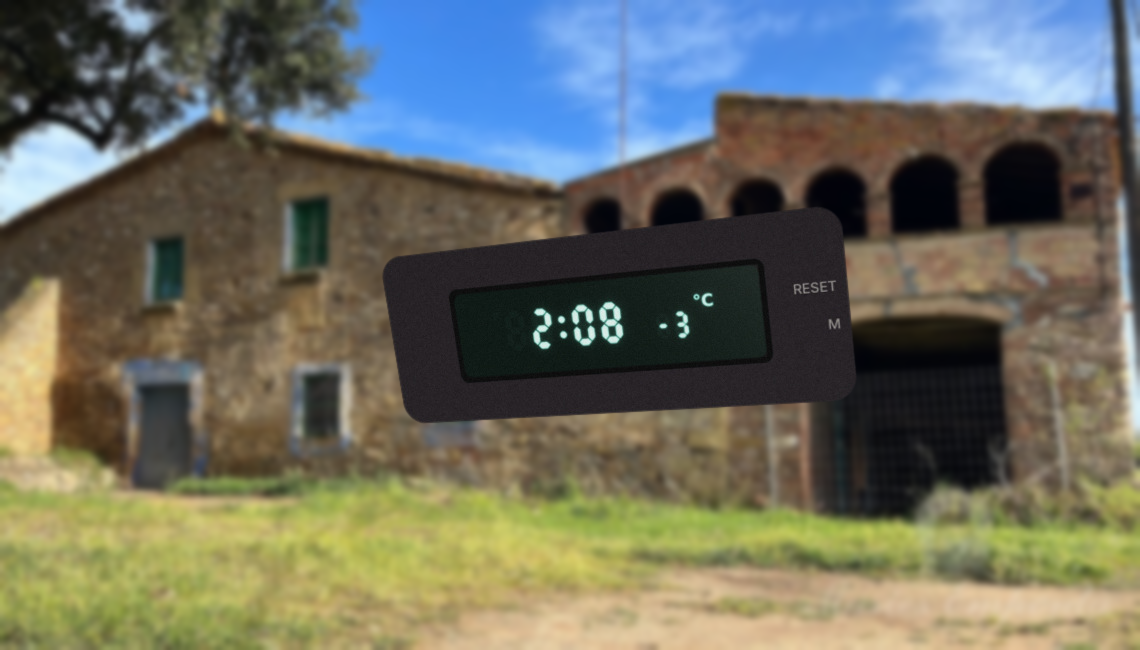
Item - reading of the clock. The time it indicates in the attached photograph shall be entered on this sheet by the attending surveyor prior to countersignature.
2:08
